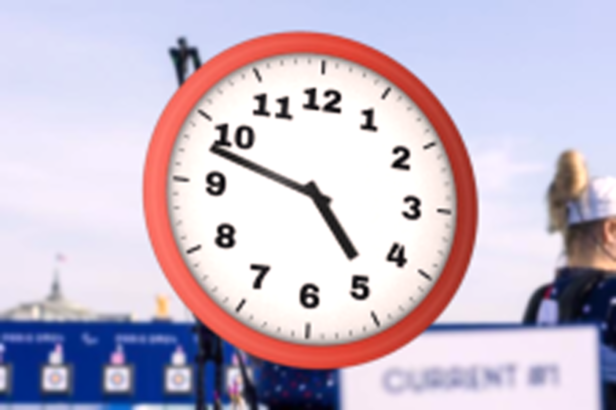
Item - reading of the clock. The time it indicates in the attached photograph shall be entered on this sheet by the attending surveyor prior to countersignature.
4:48
